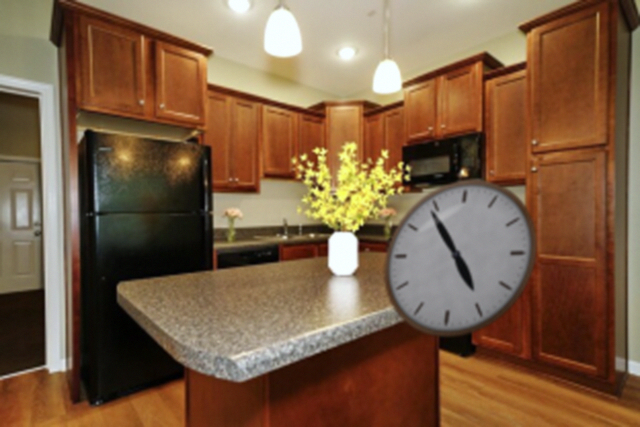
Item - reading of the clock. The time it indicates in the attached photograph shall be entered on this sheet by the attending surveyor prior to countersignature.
4:54
